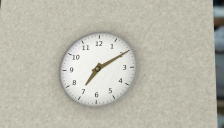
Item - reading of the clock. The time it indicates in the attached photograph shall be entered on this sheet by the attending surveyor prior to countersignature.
7:10
